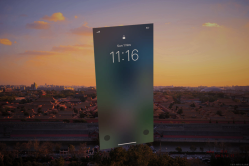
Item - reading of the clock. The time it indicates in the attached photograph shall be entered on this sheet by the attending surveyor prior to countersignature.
11:16
